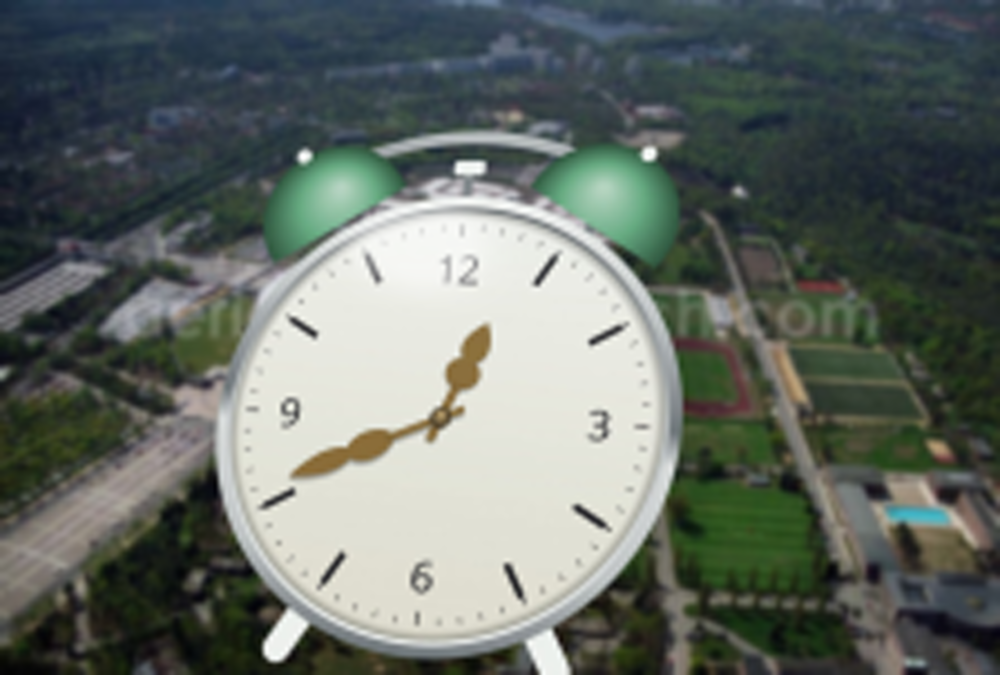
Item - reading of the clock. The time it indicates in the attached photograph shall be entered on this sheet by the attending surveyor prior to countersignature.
12:41
